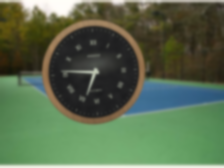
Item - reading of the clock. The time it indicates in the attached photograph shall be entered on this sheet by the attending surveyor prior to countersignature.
6:46
